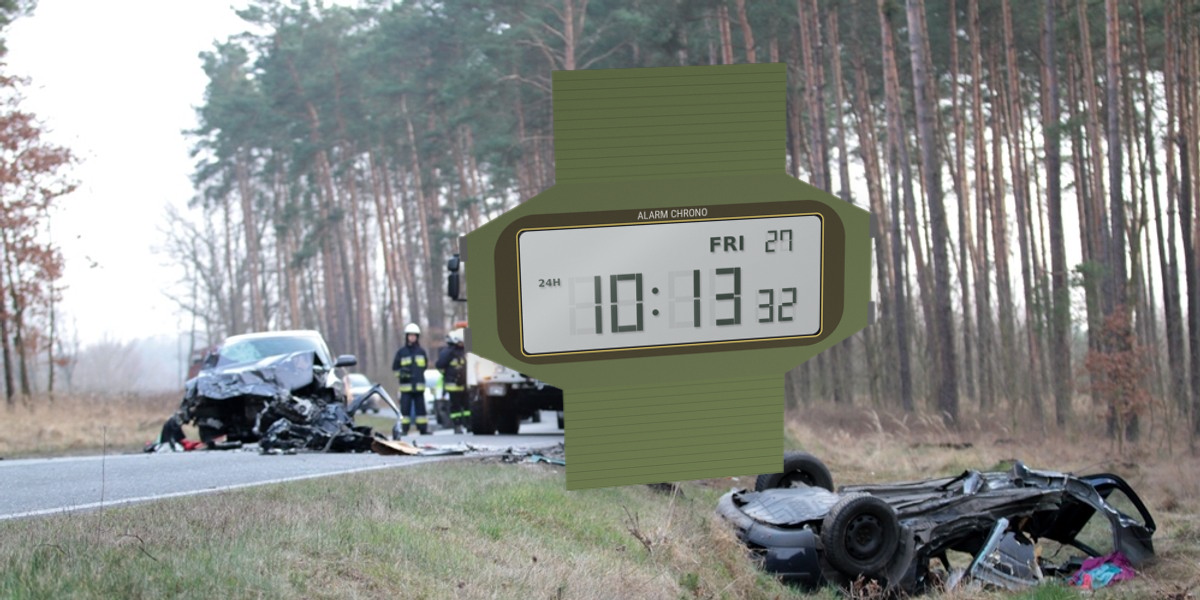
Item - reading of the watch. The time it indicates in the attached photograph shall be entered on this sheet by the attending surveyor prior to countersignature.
10:13:32
